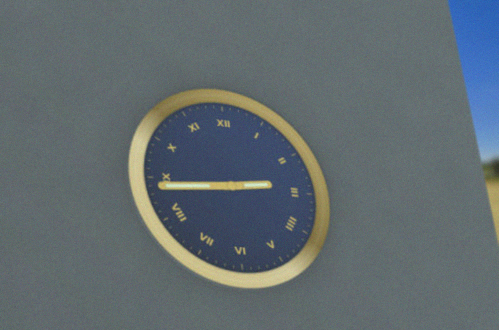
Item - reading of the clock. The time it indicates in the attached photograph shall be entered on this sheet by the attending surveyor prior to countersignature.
2:44
